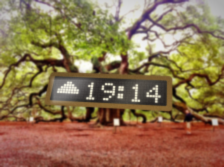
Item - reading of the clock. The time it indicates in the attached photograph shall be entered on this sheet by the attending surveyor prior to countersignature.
19:14
